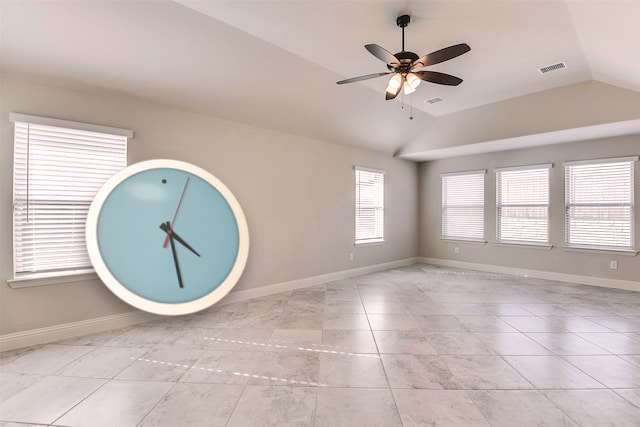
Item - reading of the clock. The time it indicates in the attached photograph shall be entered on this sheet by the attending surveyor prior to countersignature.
4:29:04
